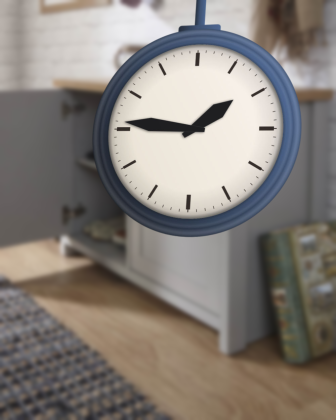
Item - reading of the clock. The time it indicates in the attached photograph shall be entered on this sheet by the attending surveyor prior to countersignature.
1:46
